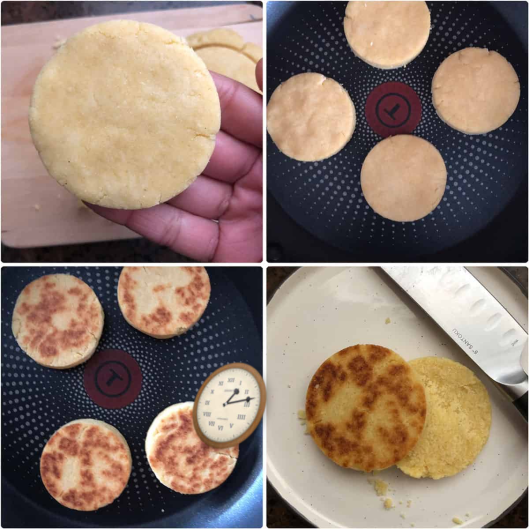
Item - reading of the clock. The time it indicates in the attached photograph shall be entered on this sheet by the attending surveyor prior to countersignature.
1:13
